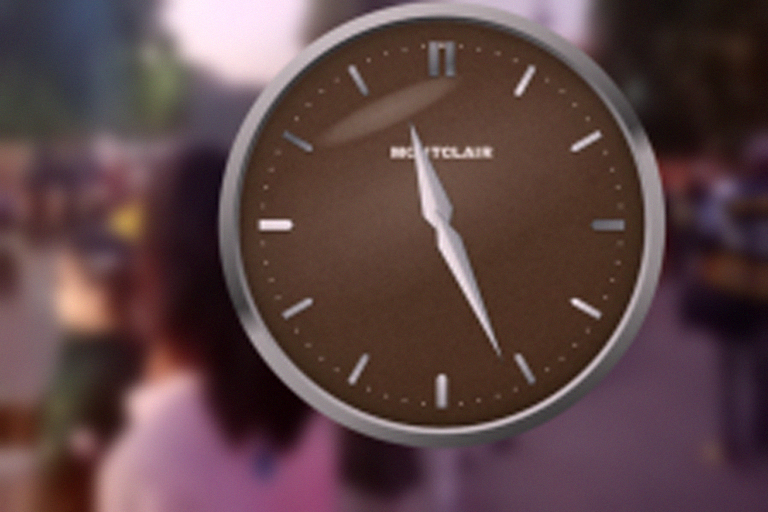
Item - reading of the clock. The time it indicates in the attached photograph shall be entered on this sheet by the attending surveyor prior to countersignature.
11:26
